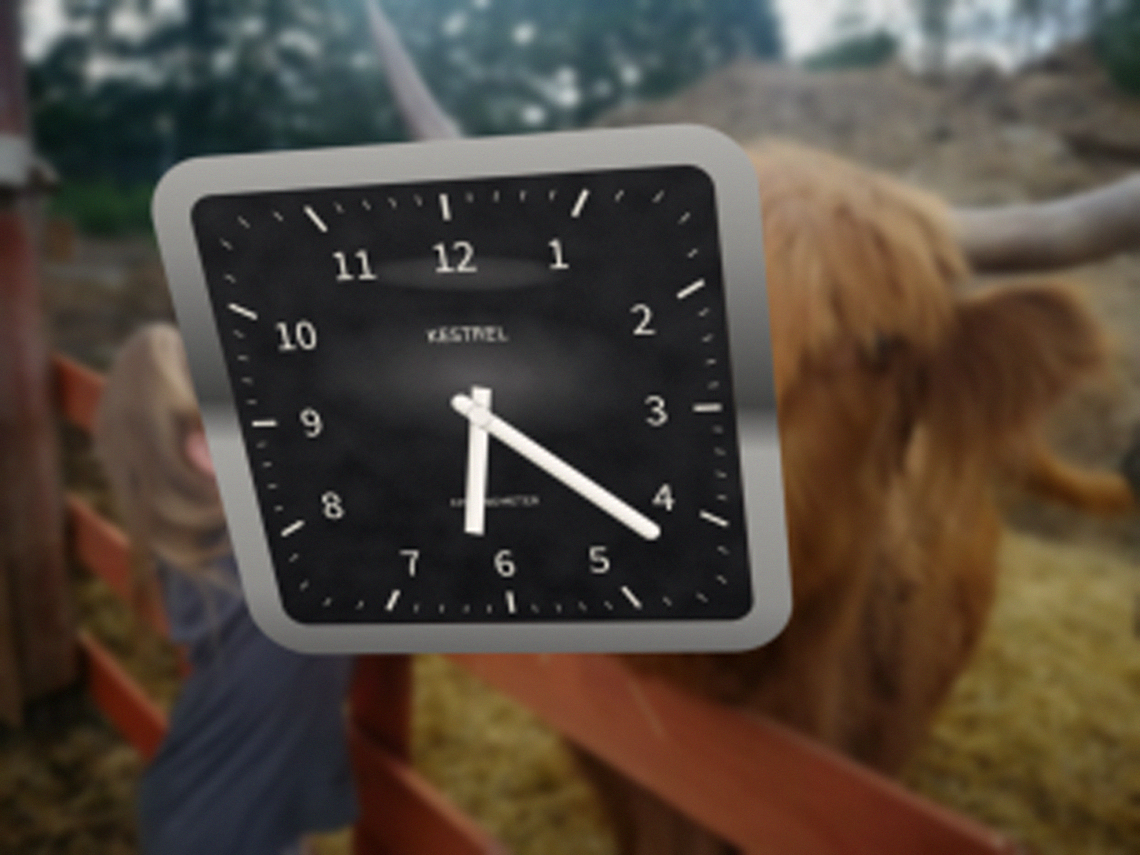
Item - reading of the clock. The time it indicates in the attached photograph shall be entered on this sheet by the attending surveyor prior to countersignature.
6:22
